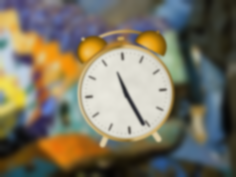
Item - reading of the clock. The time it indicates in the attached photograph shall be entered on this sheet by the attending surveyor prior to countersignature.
11:26
